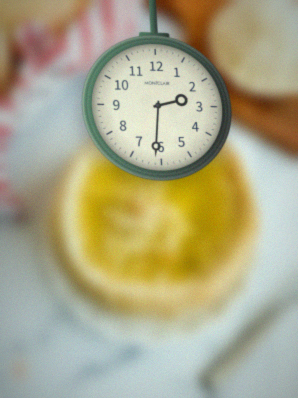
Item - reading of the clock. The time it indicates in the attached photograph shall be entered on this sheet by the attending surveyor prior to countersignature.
2:31
